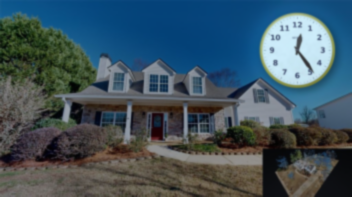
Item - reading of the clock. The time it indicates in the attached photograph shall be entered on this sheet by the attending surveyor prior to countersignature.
12:24
